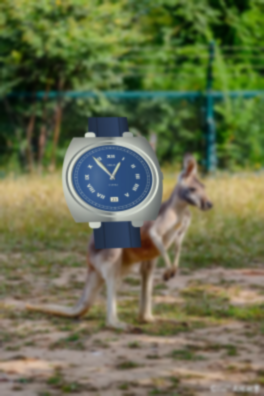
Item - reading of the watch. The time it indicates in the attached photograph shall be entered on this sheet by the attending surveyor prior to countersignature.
12:54
